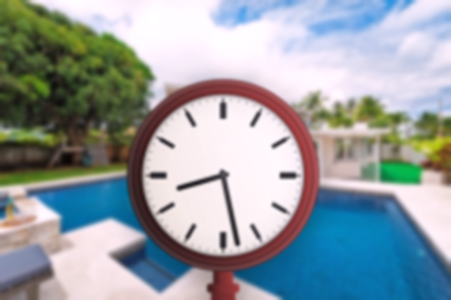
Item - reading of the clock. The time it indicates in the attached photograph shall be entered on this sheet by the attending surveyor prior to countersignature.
8:28
